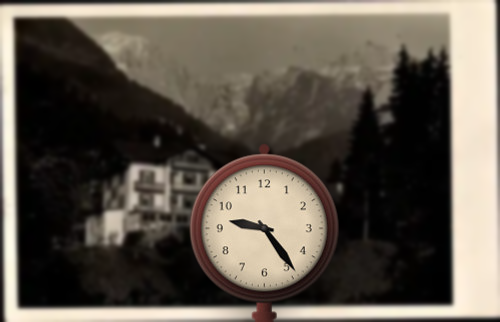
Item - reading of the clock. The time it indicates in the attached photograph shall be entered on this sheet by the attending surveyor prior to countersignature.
9:24
